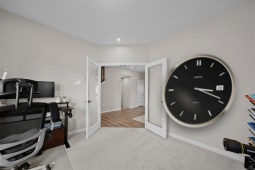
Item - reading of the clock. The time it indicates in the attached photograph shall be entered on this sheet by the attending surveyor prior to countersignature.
3:19
